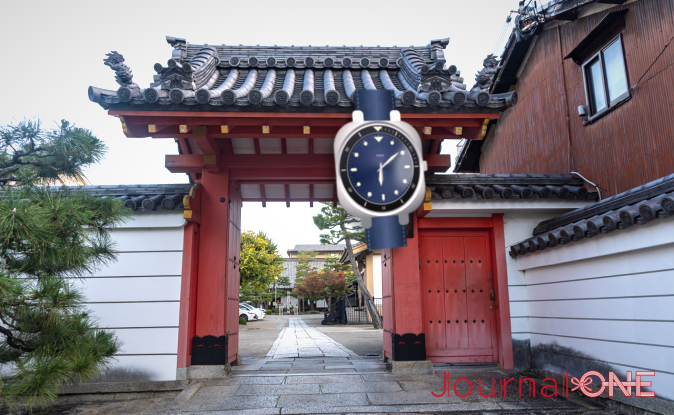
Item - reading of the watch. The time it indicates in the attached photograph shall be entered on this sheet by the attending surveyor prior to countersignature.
6:09
